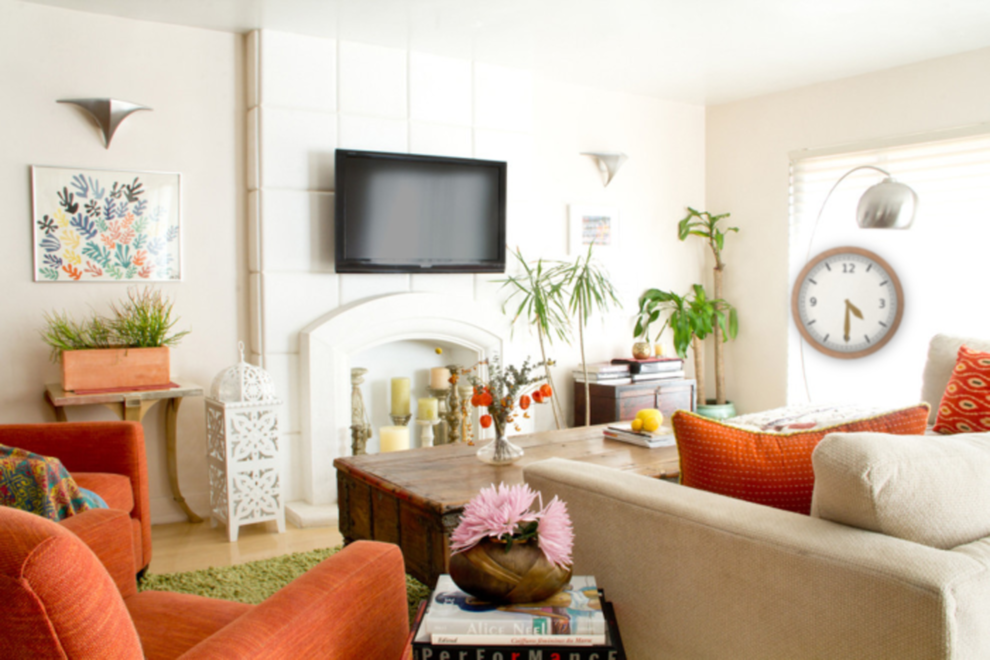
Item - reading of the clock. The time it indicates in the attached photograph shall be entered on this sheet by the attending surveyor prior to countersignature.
4:30
